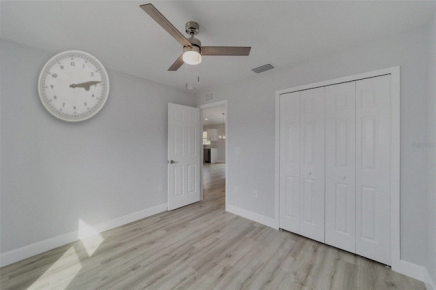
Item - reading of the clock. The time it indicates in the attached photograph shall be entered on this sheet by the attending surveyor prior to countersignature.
3:14
